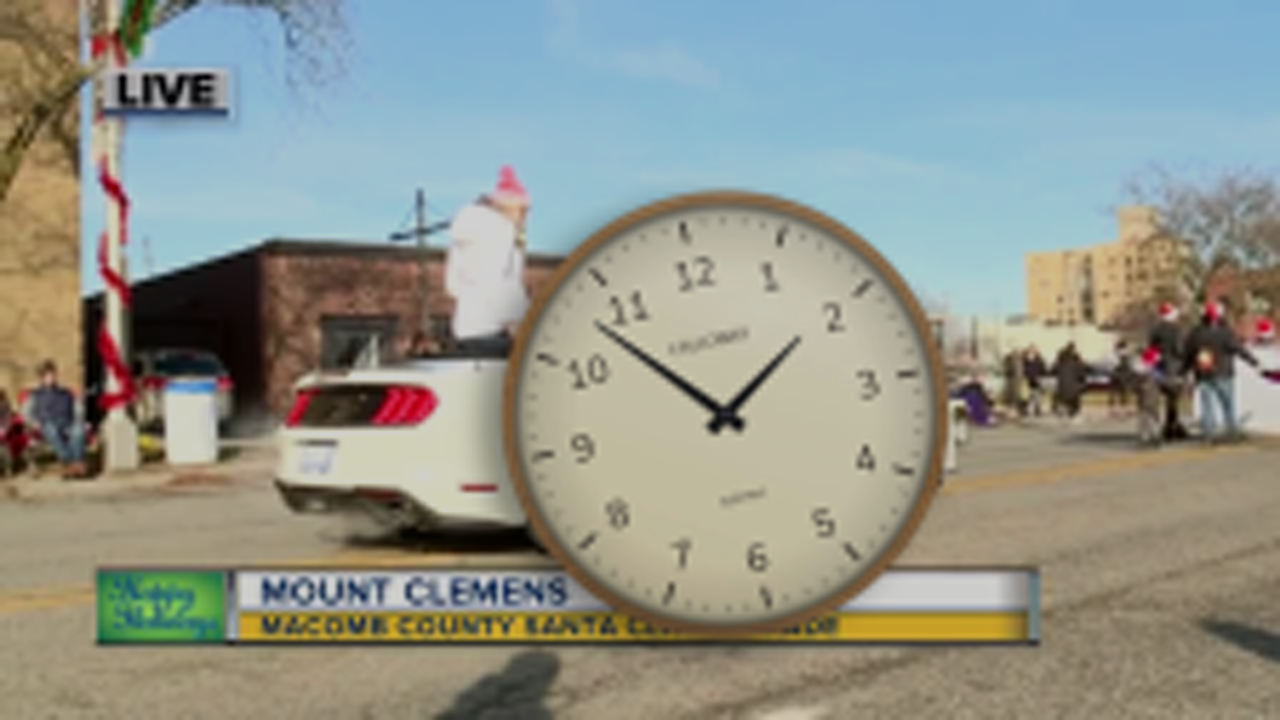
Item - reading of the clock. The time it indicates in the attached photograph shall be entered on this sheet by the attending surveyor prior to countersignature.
1:53
